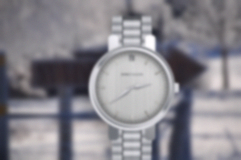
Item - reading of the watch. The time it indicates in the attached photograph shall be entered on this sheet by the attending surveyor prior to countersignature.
2:39
